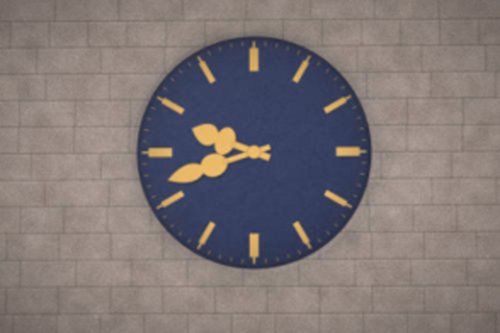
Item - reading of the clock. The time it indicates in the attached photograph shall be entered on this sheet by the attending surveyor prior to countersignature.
9:42
